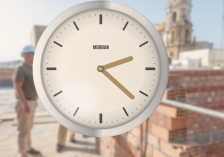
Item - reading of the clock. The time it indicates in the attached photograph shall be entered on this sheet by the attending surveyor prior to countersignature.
2:22
